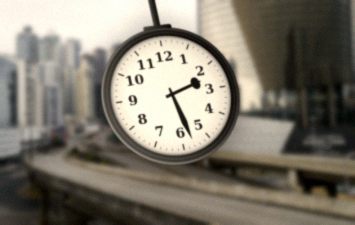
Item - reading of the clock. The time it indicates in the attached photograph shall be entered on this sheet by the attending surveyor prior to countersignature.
2:28
